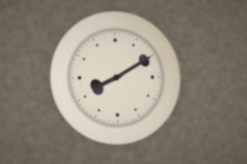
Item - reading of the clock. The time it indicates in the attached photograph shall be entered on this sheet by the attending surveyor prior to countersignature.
8:10
